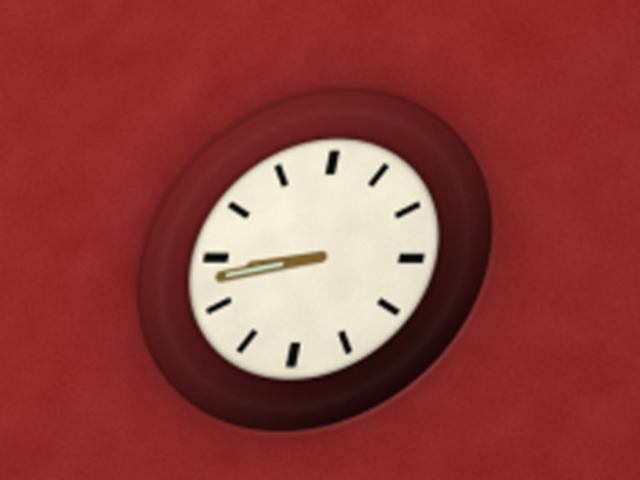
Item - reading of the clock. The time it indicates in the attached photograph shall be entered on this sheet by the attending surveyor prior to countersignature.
8:43
